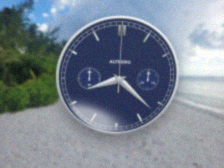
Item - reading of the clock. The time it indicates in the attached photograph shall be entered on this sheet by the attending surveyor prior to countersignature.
8:22
